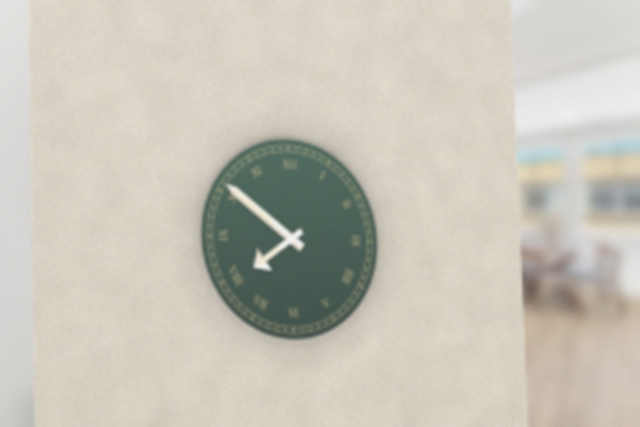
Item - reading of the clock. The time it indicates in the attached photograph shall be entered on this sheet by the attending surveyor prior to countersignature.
7:51
